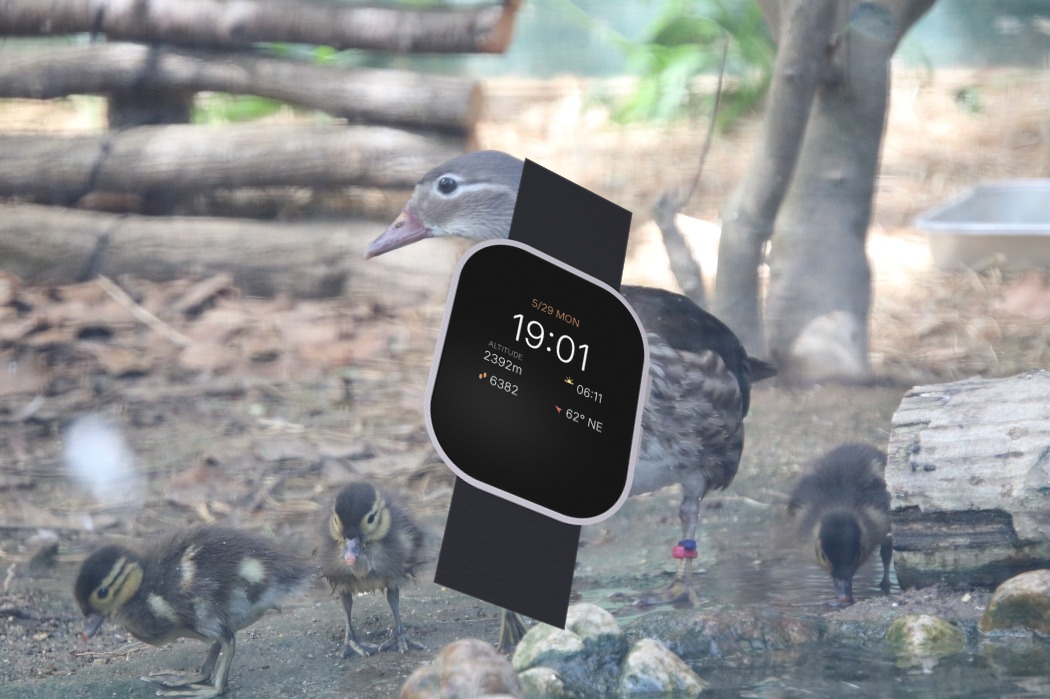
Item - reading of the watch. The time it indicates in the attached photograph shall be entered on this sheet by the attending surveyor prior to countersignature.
19:01
